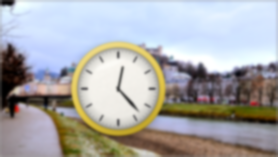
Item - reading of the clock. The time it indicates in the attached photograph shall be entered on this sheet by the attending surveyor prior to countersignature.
12:23
